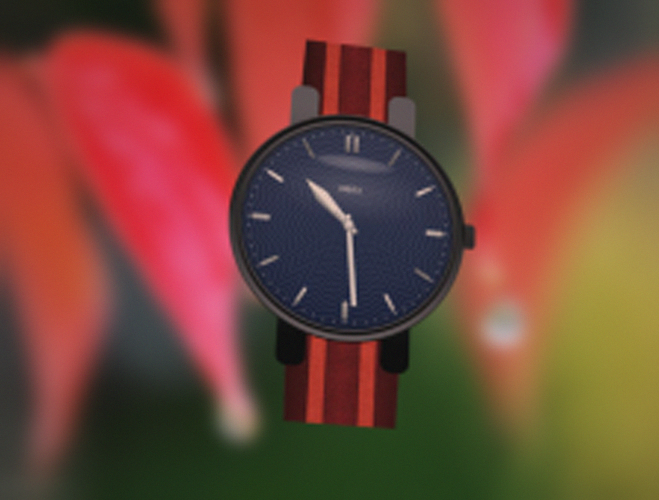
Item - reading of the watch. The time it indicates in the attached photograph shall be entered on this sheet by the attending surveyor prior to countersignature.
10:29
